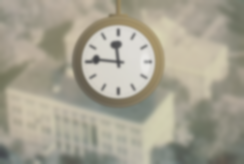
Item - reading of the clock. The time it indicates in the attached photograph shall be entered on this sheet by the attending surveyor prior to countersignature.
11:46
